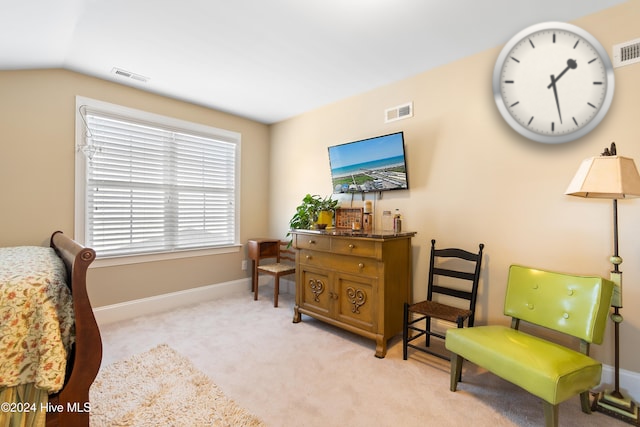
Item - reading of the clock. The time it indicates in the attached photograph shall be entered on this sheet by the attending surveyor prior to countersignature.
1:28
